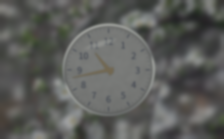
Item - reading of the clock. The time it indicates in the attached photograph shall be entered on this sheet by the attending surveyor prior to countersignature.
10:43
